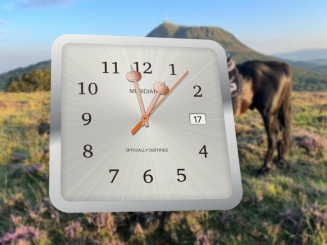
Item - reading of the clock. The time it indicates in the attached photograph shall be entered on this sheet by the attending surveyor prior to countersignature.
12:58:07
